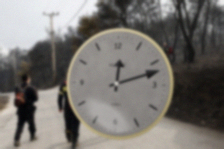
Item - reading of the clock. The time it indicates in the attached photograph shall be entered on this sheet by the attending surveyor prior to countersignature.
12:12
